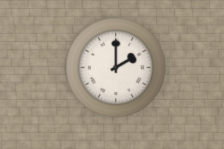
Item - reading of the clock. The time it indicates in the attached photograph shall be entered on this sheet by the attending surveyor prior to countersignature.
2:00
